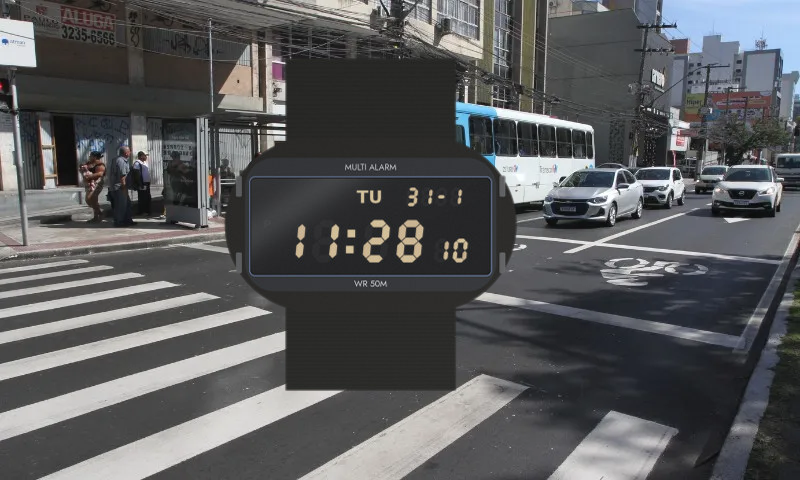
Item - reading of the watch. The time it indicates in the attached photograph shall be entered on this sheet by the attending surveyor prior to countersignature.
11:28:10
